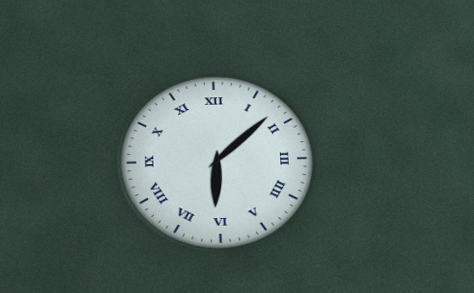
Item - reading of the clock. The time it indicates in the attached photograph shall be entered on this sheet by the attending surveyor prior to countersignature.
6:08
